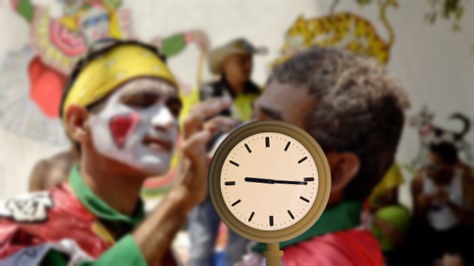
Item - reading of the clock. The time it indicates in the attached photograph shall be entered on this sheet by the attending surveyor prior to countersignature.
9:16
